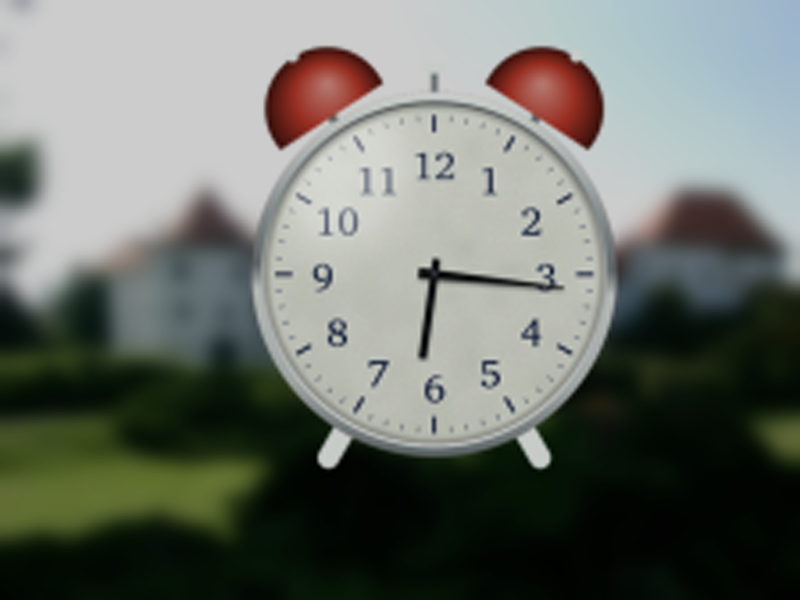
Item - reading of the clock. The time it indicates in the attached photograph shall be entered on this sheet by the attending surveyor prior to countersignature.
6:16
